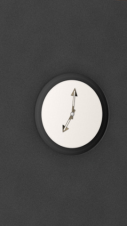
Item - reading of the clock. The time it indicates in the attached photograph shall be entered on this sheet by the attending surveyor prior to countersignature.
7:01
